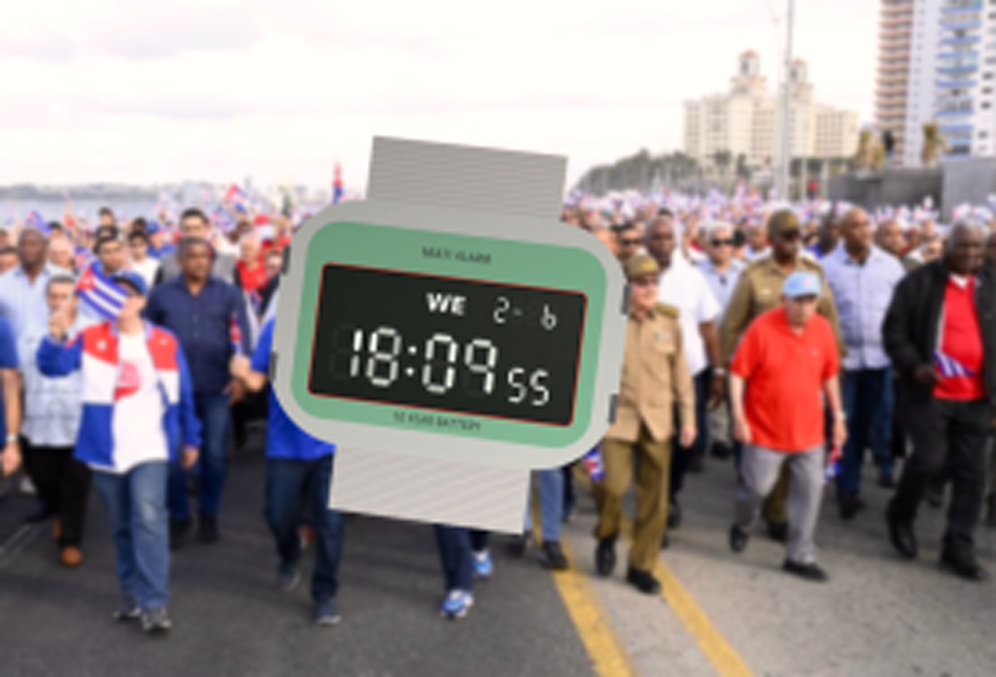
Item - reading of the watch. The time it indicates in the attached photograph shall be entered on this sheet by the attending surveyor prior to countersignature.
18:09:55
